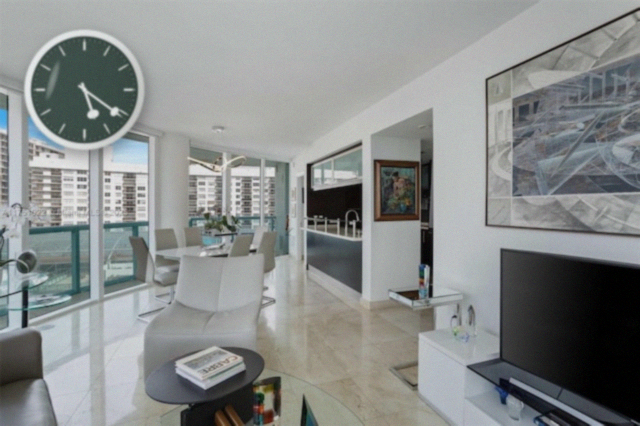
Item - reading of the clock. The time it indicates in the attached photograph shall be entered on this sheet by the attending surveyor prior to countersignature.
5:21
